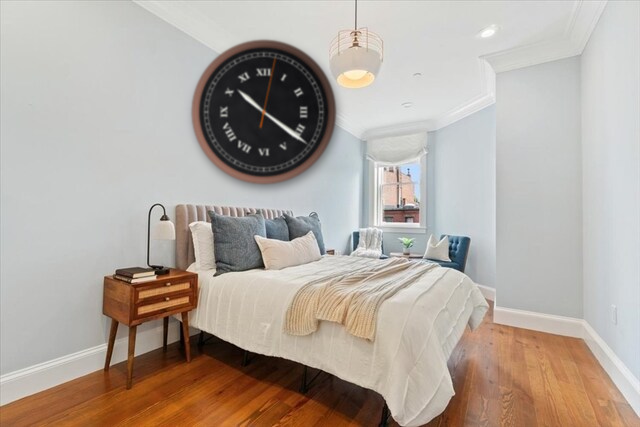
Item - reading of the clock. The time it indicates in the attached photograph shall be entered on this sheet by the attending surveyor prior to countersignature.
10:21:02
